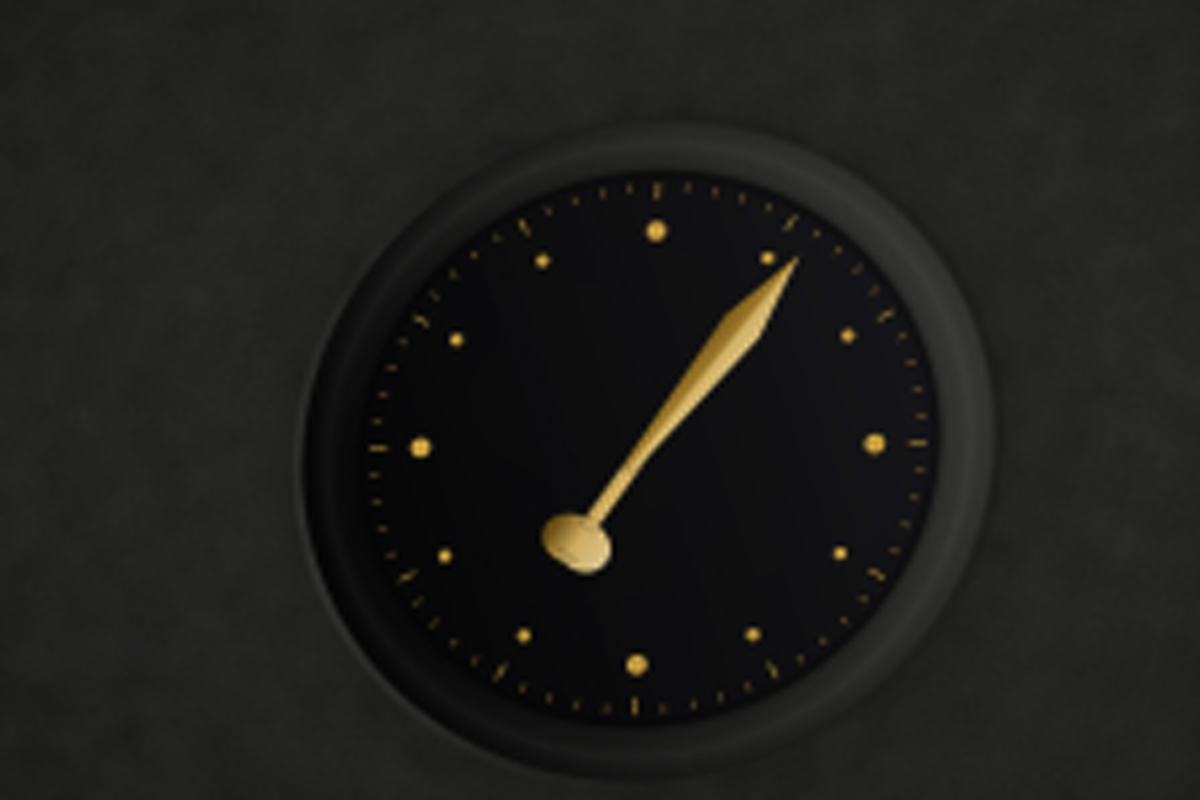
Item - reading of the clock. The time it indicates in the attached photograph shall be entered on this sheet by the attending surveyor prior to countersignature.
7:06
